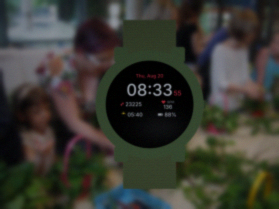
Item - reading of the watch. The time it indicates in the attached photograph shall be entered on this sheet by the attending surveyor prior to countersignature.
8:33
